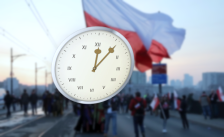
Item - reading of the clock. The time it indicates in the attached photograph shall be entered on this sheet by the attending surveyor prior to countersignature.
12:06
